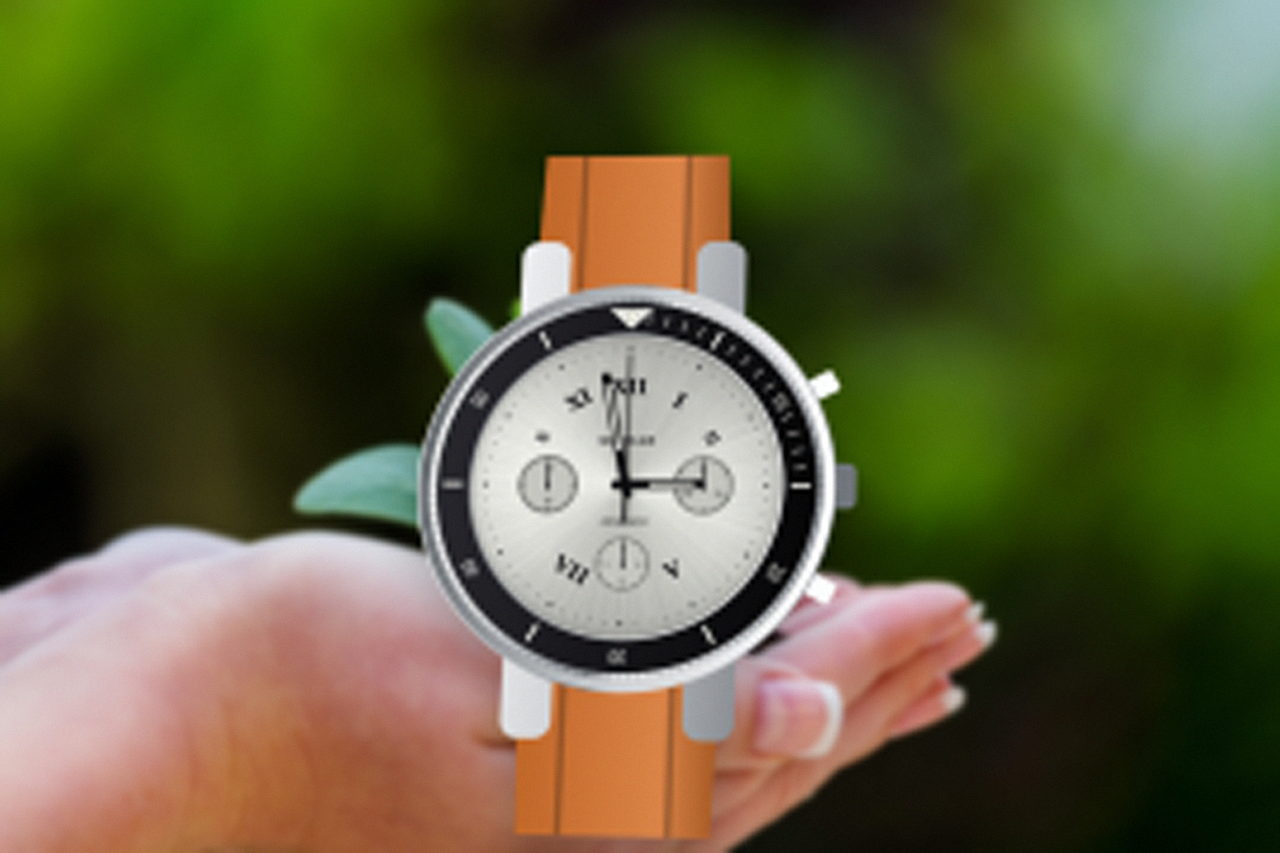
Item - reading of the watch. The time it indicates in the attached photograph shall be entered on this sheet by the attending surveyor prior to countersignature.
2:58
